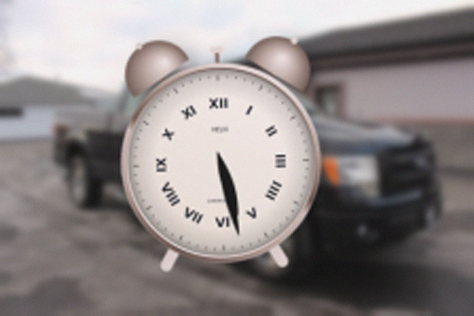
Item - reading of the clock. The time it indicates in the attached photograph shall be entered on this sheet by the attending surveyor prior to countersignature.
5:28
